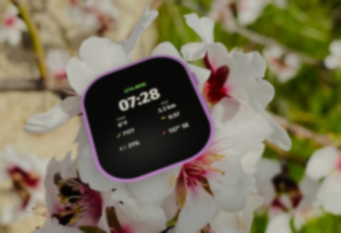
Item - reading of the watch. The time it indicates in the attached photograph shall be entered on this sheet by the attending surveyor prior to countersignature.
7:28
